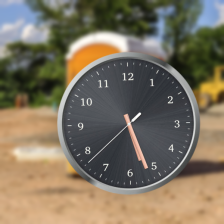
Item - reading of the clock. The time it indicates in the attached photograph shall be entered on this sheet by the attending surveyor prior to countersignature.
5:26:38
